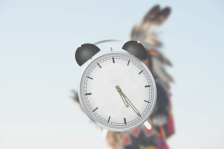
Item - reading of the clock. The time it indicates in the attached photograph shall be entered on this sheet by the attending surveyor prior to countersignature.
5:25
